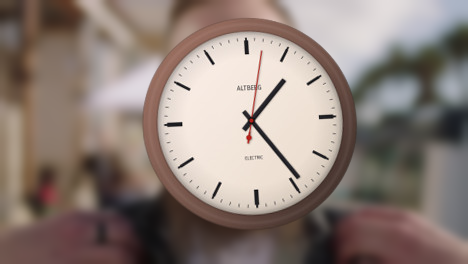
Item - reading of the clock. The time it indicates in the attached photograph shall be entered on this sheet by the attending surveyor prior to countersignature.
1:24:02
